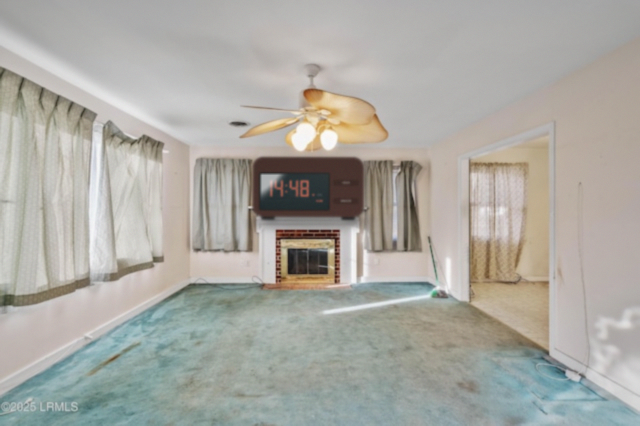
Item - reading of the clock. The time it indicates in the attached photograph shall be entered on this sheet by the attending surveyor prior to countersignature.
14:48
